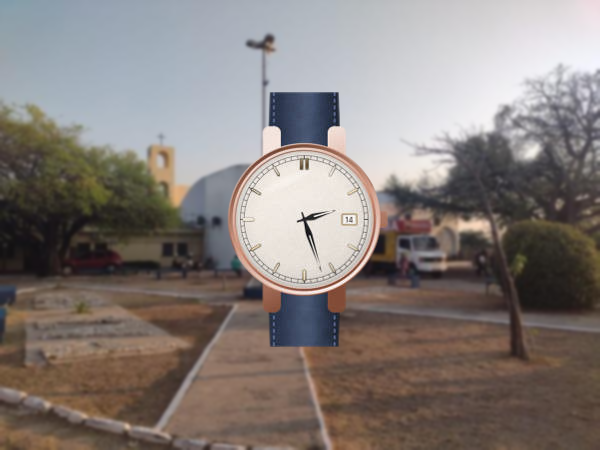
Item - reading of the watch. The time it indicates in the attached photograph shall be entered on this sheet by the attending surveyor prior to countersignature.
2:27
